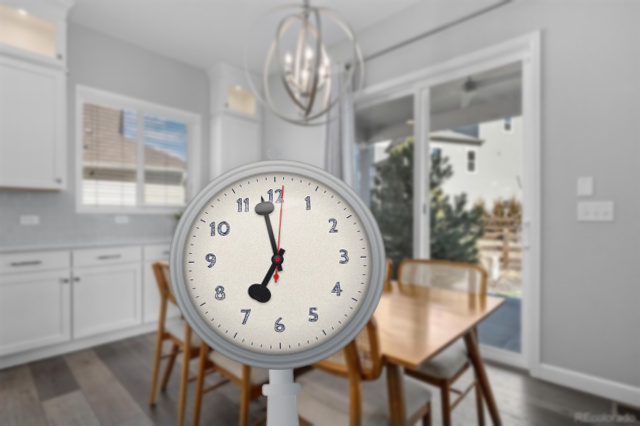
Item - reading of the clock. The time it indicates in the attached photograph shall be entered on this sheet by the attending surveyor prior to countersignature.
6:58:01
